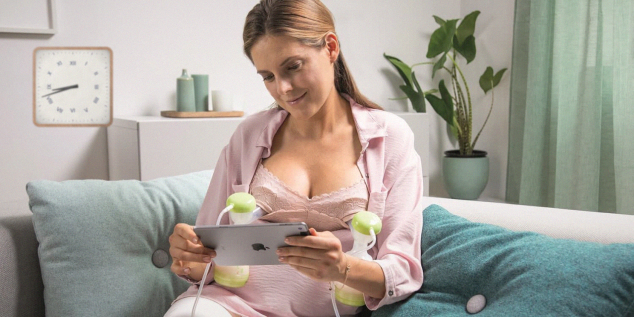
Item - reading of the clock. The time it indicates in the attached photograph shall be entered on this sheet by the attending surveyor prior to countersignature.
8:42
